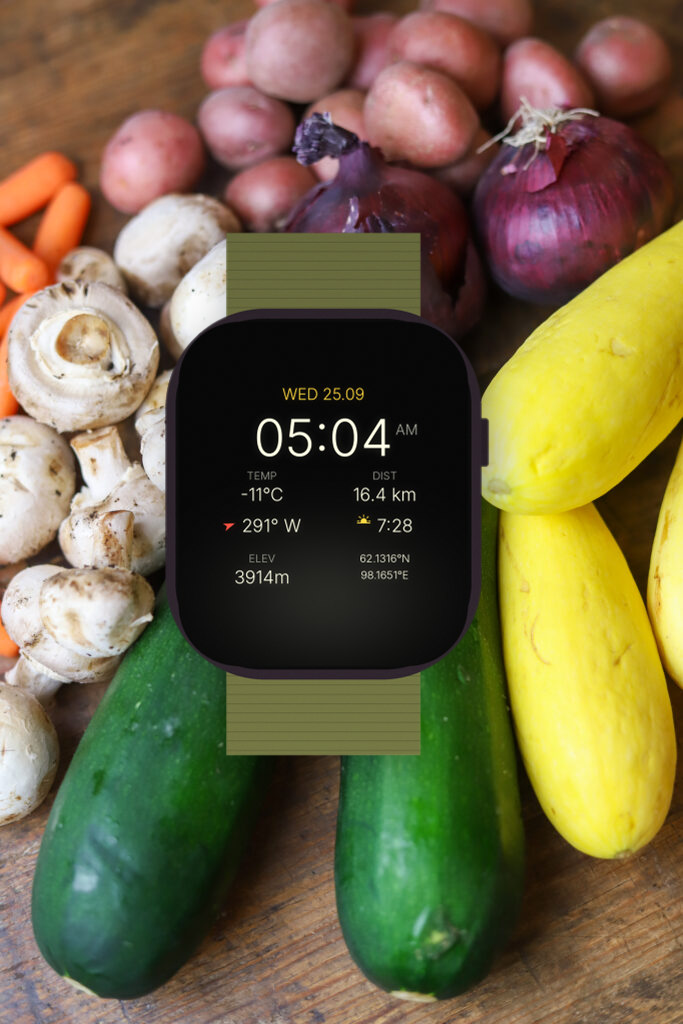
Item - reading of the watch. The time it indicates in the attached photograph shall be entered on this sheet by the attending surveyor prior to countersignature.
5:04
